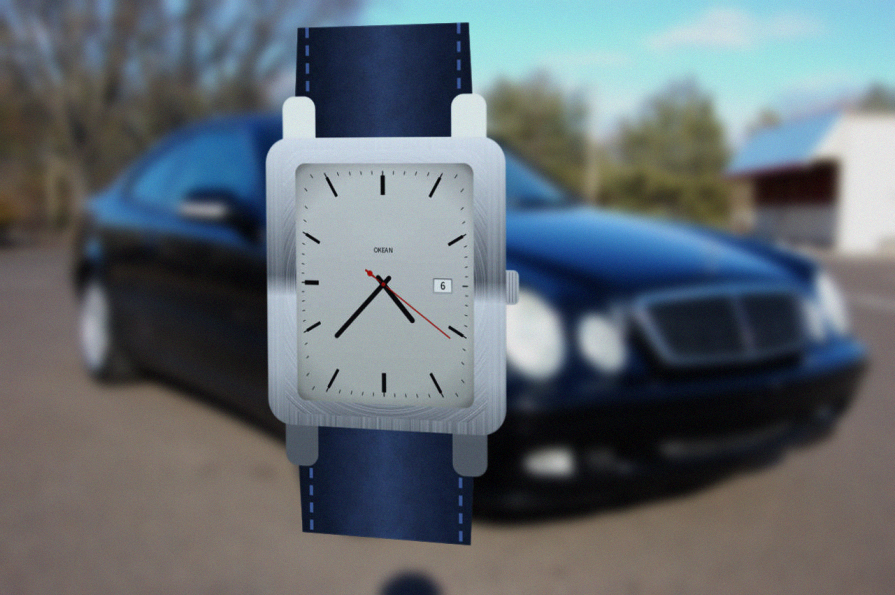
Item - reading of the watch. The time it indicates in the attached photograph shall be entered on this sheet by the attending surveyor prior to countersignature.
4:37:21
